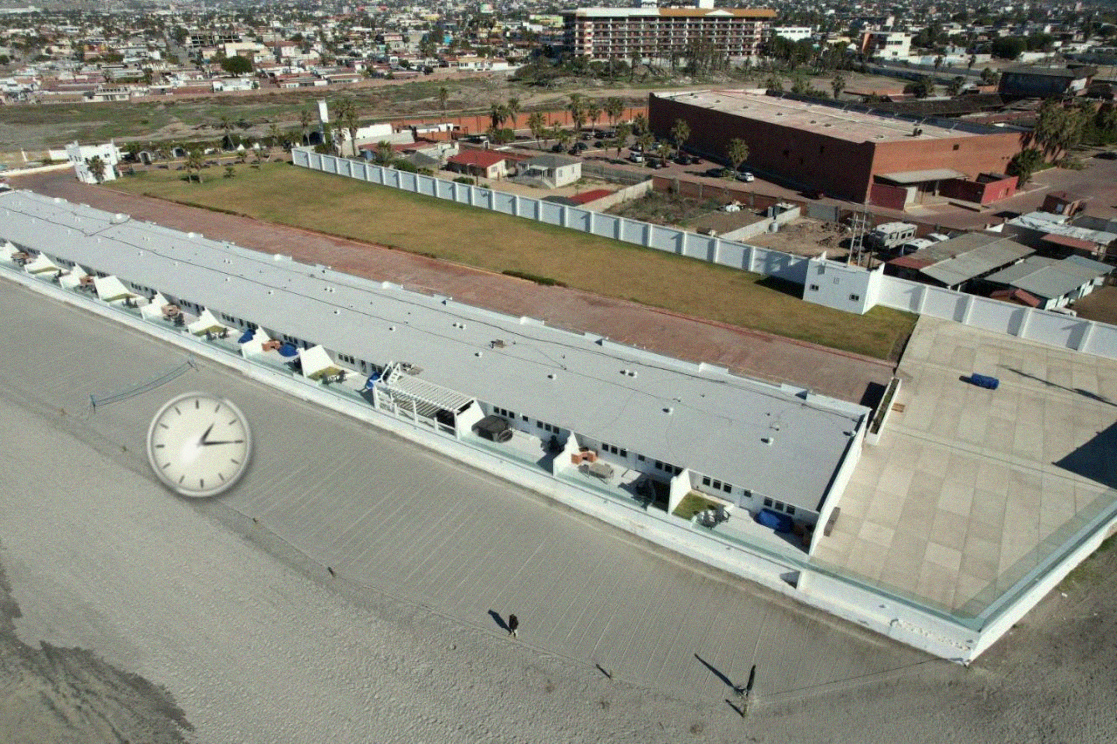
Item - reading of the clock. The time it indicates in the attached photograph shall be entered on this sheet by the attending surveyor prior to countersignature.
1:15
